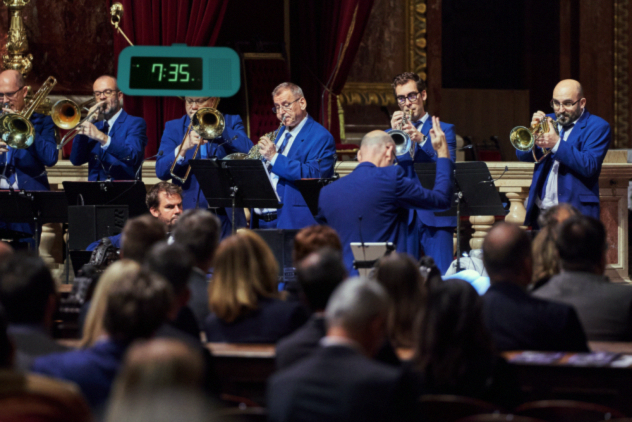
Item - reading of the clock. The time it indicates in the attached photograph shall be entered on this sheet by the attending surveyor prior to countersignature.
7:35
